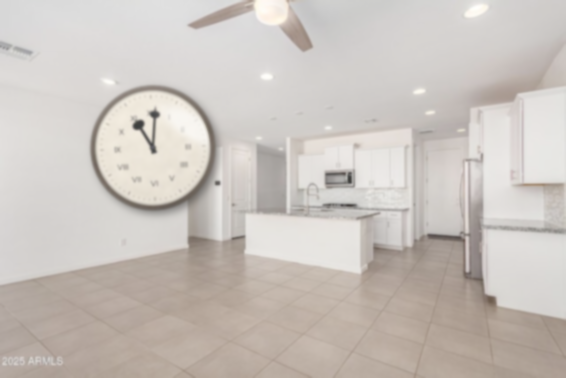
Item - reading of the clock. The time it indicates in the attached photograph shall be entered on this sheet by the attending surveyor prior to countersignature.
11:01
